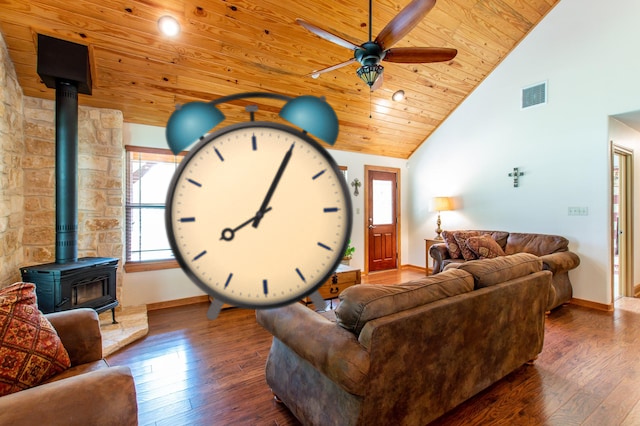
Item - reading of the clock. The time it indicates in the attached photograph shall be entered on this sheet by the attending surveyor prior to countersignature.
8:05
